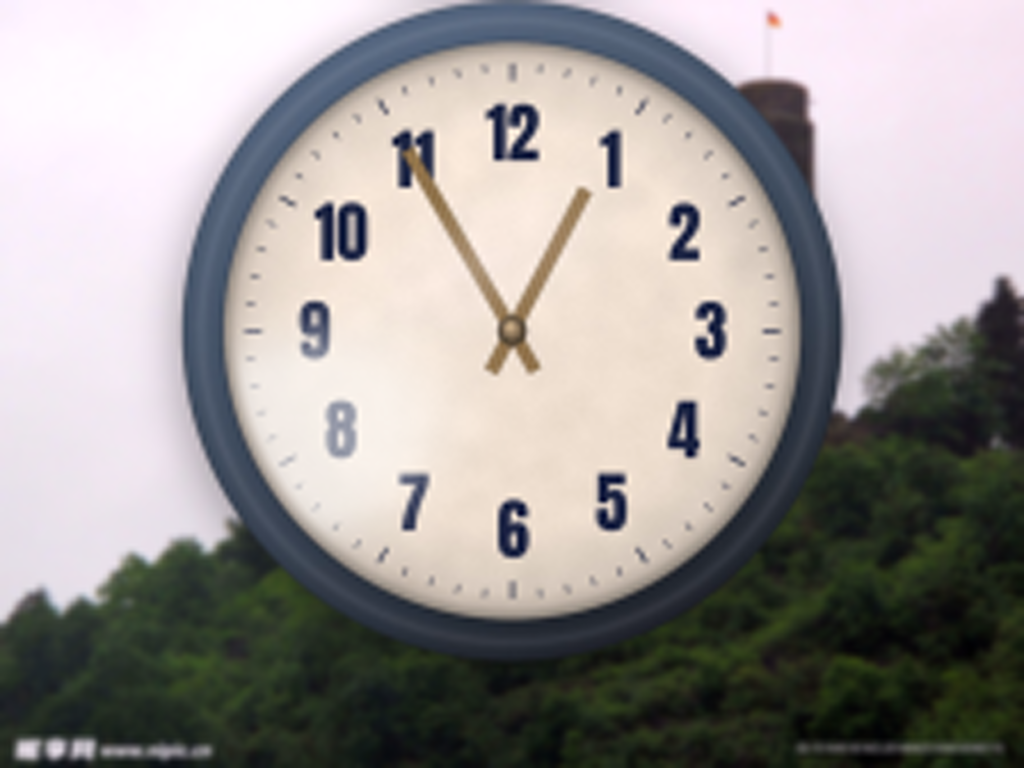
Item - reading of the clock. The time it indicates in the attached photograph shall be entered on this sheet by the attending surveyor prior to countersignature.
12:55
